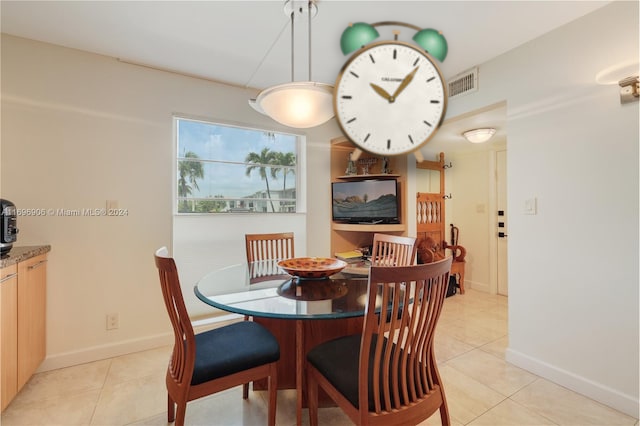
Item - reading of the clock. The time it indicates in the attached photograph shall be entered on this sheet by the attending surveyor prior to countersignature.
10:06
